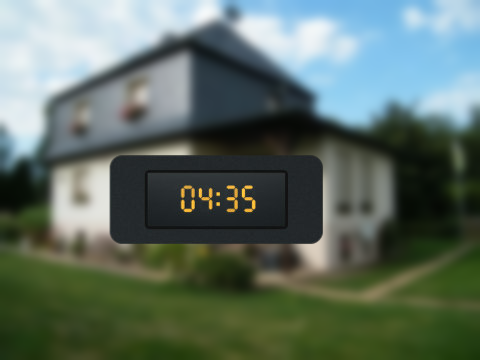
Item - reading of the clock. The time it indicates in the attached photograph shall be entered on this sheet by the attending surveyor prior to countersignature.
4:35
